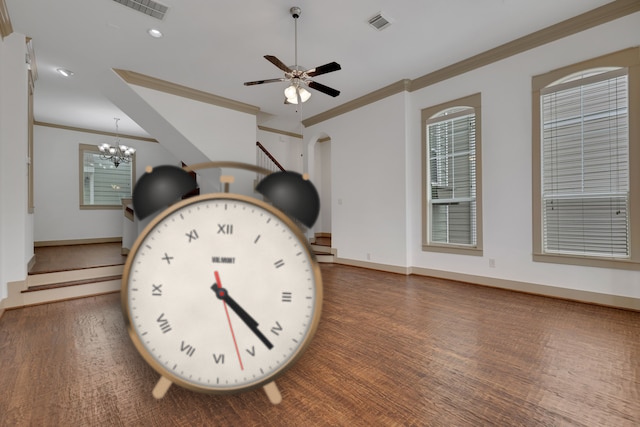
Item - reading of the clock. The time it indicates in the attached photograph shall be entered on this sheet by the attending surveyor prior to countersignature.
4:22:27
